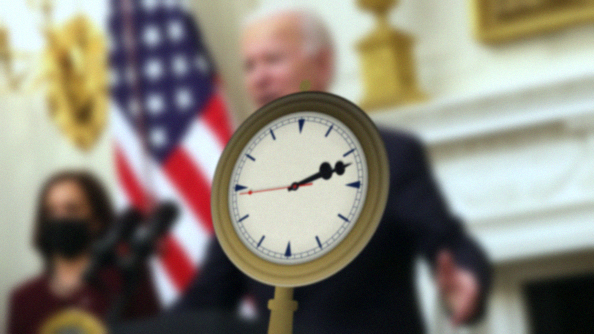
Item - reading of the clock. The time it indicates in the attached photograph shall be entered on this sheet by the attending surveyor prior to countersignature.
2:11:44
